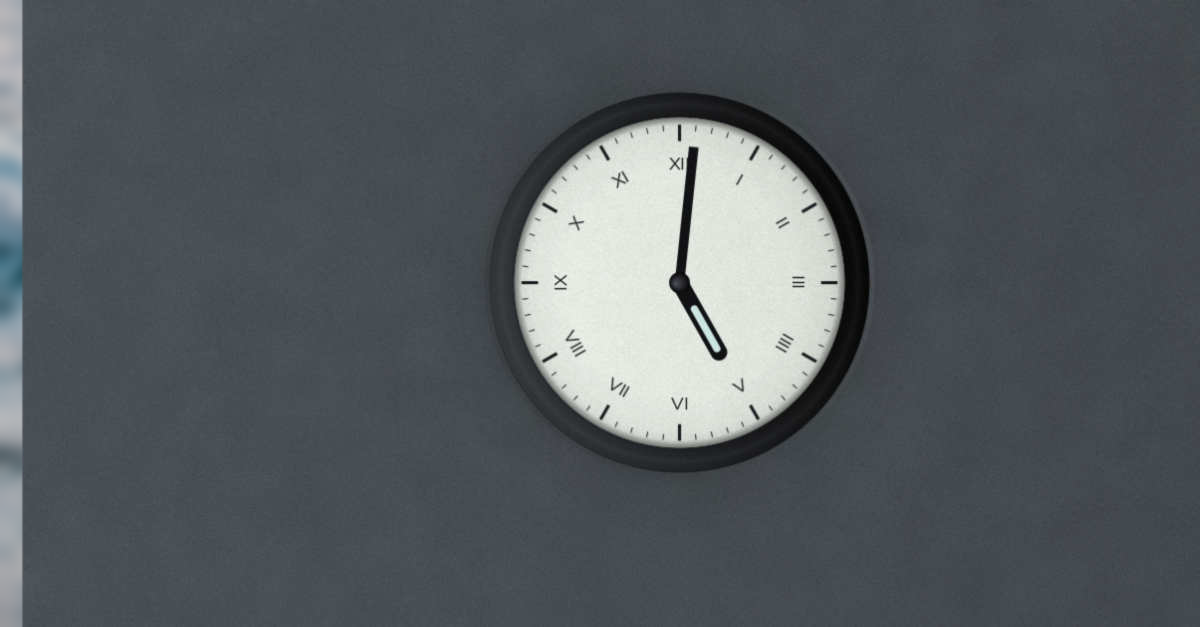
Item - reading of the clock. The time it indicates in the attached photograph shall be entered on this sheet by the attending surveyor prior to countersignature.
5:01
